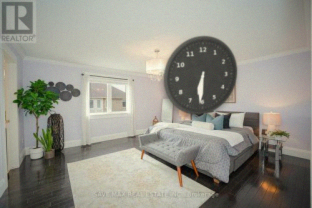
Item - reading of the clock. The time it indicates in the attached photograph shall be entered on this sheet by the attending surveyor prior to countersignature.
6:31
